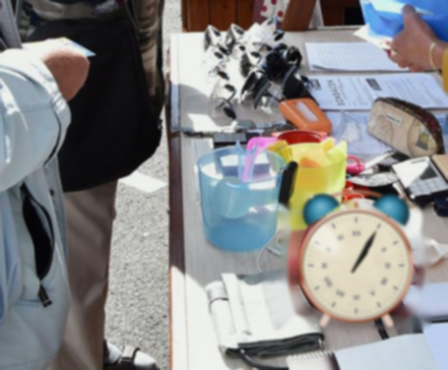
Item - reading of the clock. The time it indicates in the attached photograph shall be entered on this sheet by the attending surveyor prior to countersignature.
1:05
